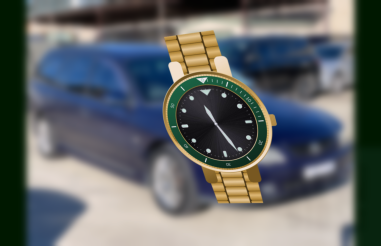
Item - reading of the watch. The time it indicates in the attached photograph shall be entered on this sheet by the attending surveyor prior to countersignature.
11:26
